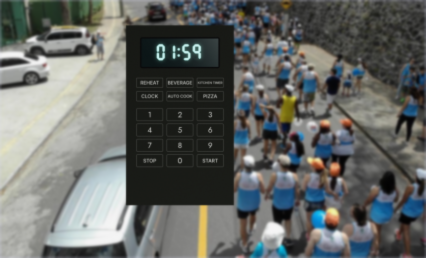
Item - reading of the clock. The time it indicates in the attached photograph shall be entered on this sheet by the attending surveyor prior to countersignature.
1:59
